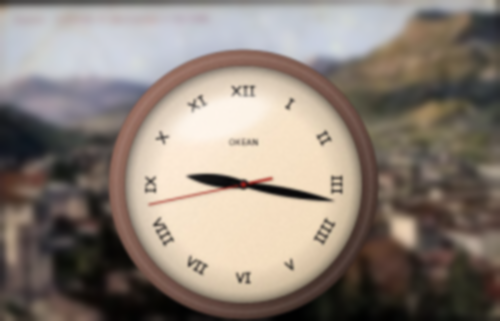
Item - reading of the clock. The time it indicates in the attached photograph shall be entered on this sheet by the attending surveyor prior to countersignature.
9:16:43
